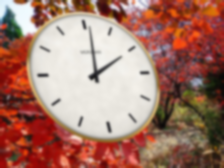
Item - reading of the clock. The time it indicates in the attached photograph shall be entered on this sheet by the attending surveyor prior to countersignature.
2:01
